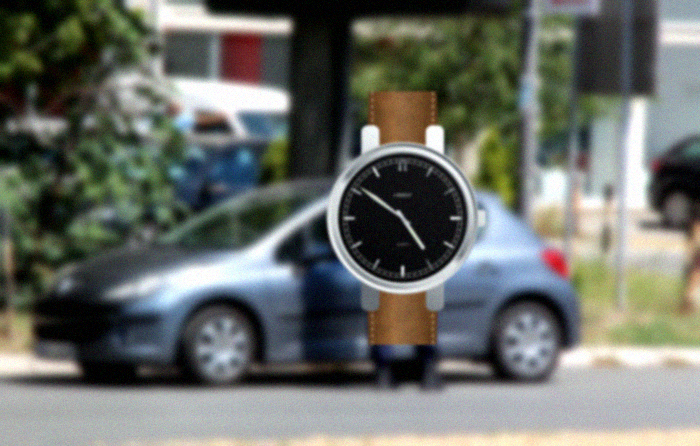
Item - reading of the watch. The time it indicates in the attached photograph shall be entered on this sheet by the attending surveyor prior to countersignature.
4:51
